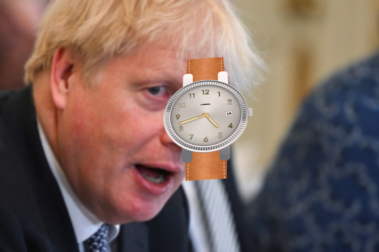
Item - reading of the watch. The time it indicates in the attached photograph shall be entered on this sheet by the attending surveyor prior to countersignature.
4:42
